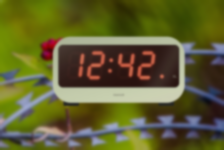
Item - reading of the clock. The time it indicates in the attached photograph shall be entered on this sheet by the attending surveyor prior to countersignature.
12:42
